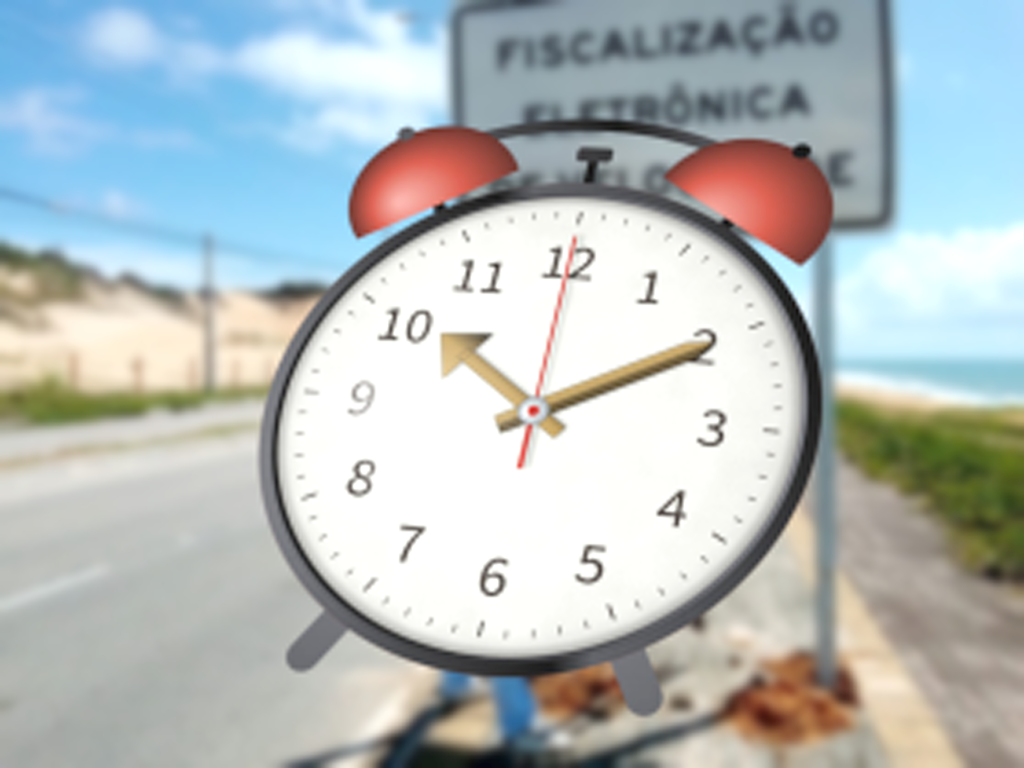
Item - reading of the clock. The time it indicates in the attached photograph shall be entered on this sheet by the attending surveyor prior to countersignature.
10:10:00
